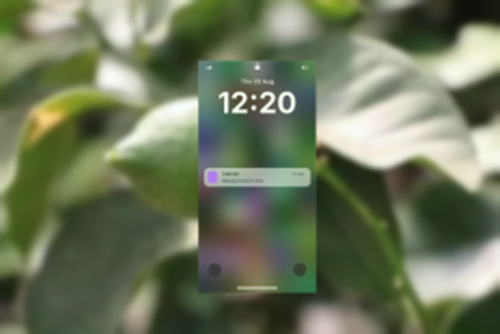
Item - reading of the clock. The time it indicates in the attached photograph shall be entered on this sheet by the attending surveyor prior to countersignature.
12:20
